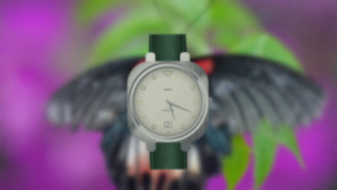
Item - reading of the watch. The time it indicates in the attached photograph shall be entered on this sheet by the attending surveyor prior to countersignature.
5:19
